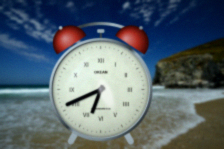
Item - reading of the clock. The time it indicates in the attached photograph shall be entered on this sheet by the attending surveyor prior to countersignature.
6:41
